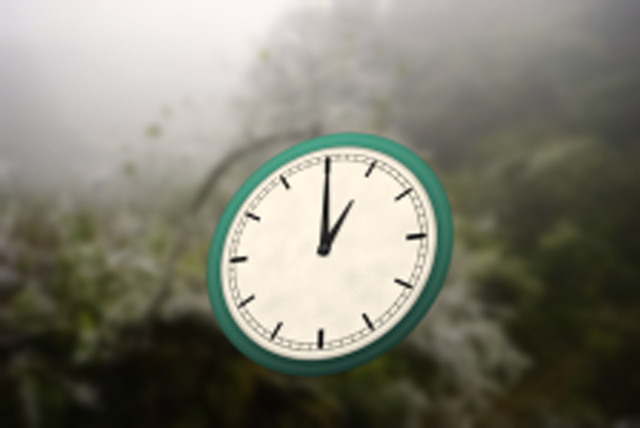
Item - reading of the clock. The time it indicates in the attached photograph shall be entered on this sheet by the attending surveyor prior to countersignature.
1:00
